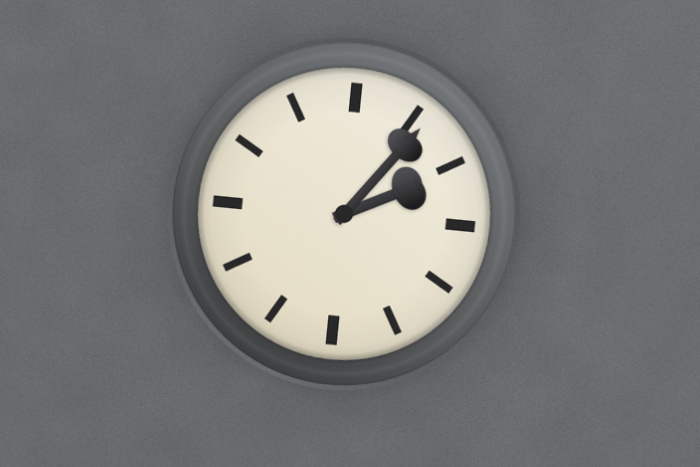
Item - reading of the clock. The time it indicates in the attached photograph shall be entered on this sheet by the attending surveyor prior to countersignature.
2:06
